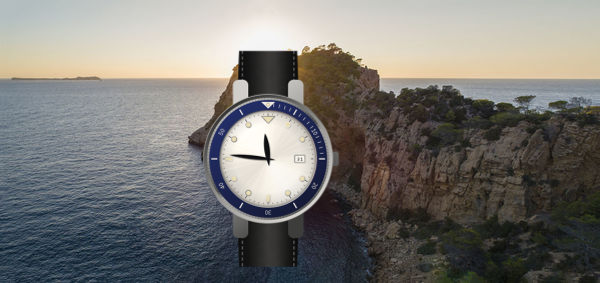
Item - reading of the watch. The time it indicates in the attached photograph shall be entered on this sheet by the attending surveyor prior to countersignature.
11:46
